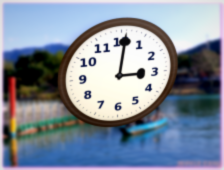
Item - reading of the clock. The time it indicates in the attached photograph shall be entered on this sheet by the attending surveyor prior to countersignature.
3:01
